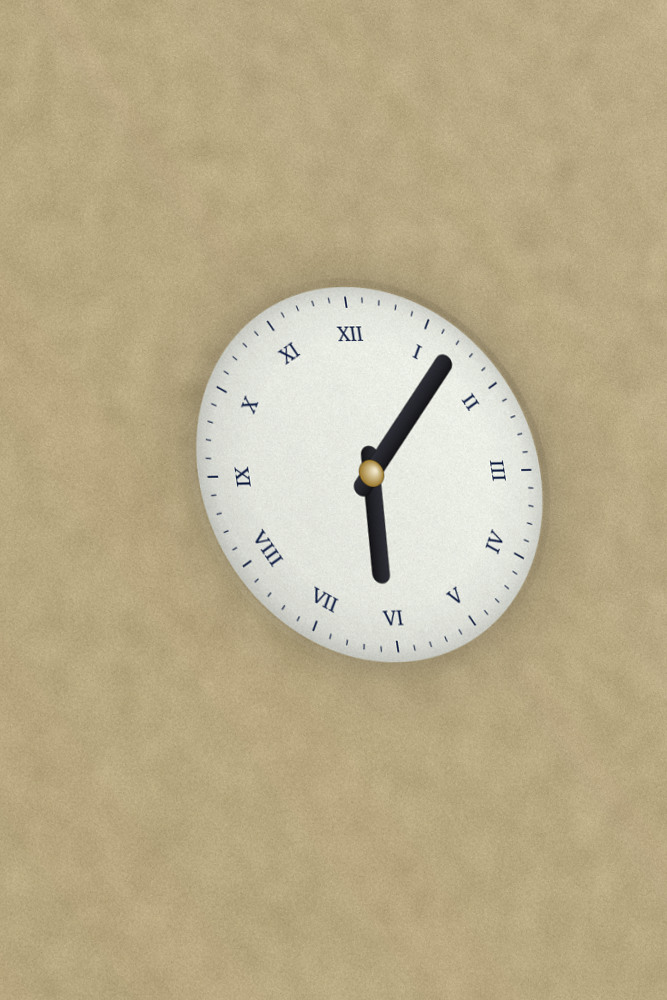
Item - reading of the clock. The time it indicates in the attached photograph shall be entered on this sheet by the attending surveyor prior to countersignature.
6:07
